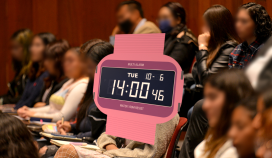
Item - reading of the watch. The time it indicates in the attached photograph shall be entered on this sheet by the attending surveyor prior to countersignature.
14:00:46
